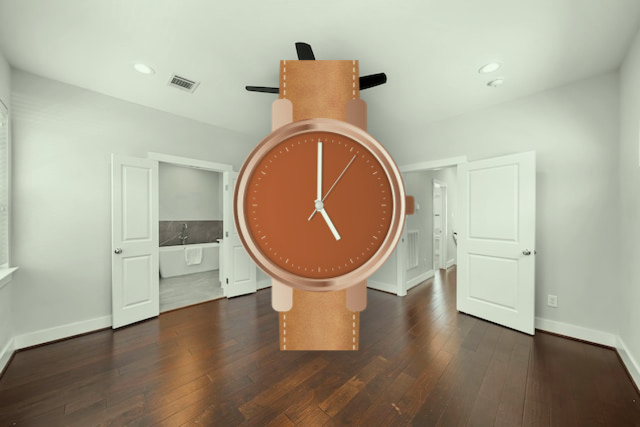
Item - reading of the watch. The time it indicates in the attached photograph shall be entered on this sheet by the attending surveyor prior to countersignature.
5:00:06
